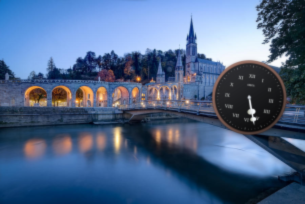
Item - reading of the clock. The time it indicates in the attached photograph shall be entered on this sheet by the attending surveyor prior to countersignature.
5:27
